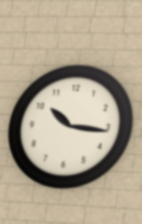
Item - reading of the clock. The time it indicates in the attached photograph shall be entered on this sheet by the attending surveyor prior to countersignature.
10:16
